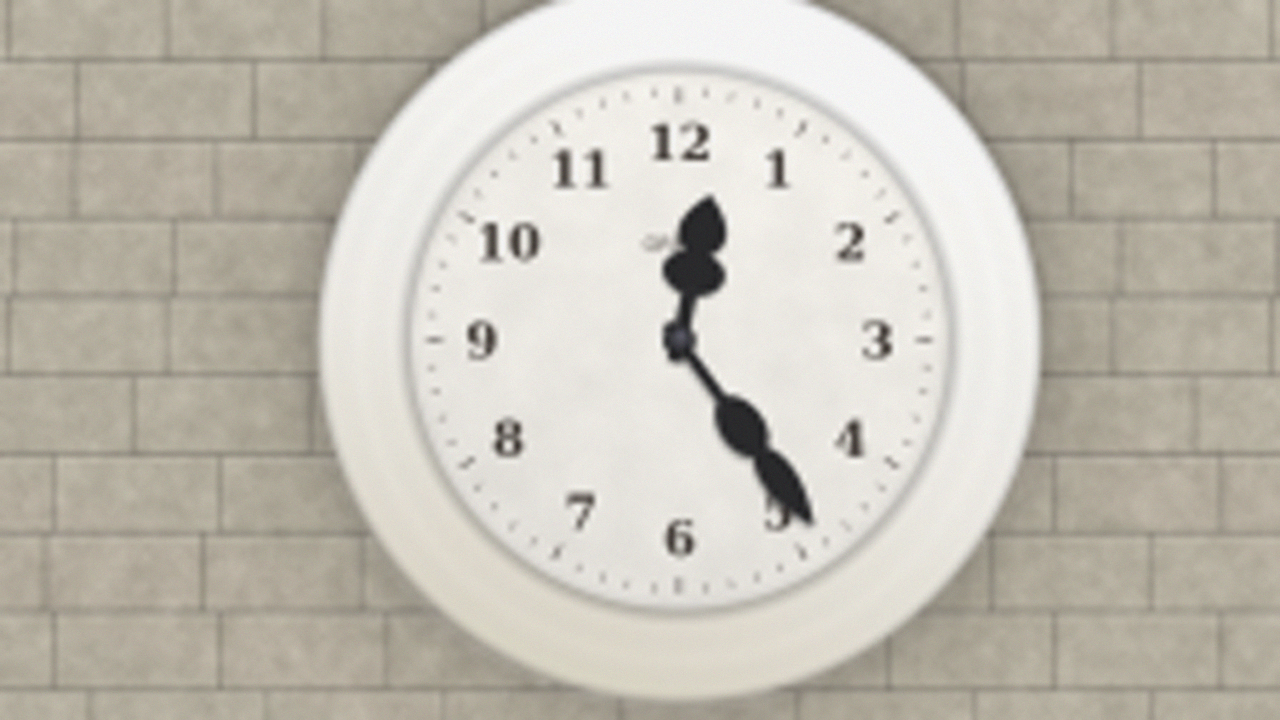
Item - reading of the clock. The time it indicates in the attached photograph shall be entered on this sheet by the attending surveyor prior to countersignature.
12:24
